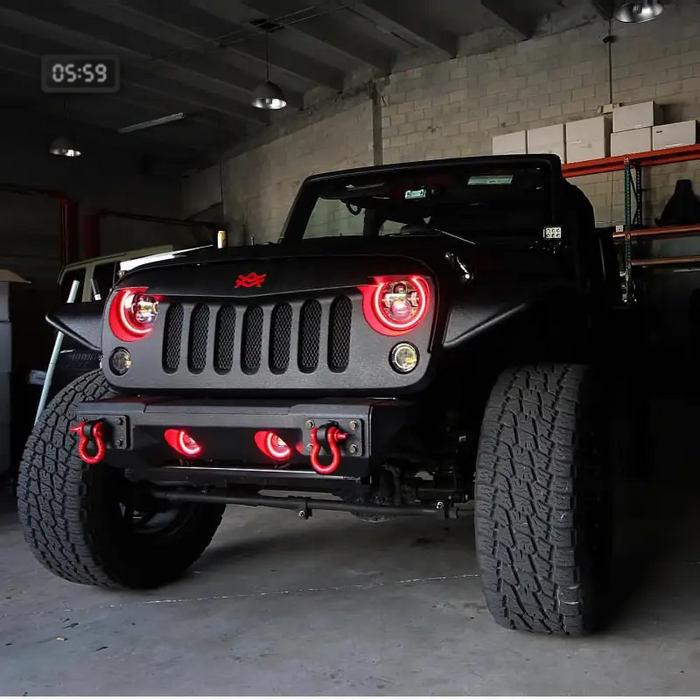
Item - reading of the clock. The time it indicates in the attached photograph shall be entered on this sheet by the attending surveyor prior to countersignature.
5:59
